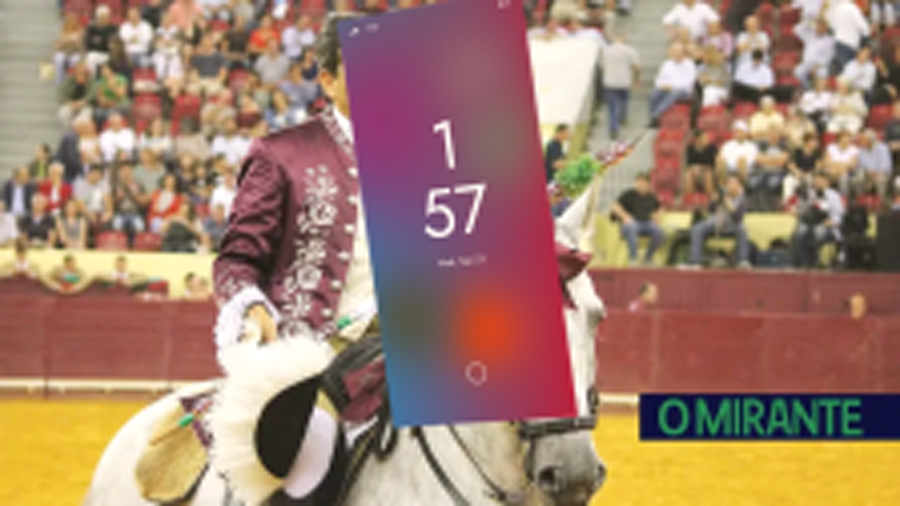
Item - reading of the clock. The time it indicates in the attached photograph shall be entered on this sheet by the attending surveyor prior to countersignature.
1:57
